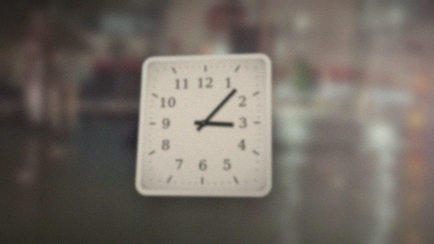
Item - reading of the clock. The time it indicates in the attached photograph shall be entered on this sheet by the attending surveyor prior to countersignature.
3:07
